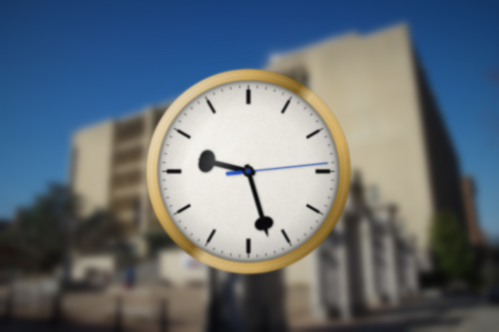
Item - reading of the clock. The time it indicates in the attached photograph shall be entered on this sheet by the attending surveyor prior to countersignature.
9:27:14
